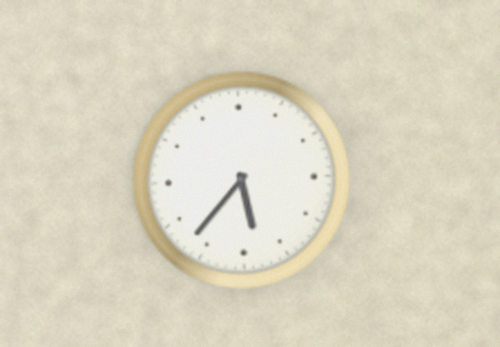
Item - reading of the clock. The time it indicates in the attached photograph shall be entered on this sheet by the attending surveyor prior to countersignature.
5:37
